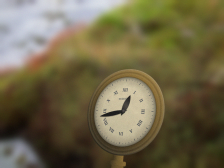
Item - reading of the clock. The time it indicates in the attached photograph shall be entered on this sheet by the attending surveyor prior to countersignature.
12:43
